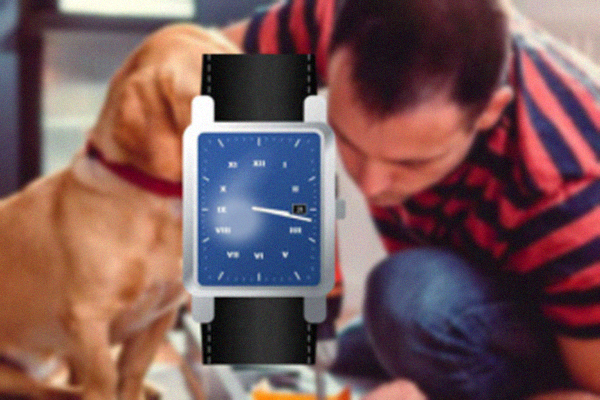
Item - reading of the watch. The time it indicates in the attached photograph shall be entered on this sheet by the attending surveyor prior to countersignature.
3:17
